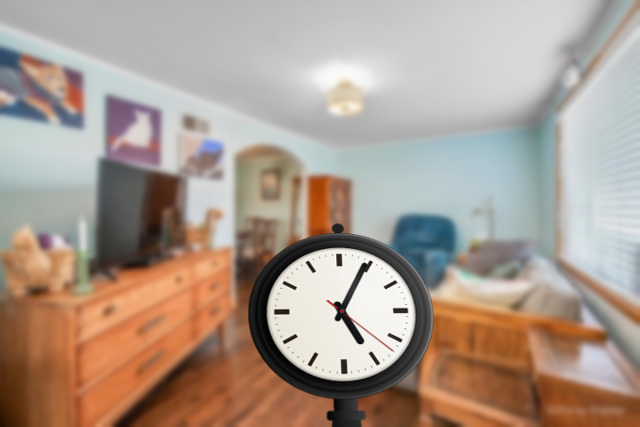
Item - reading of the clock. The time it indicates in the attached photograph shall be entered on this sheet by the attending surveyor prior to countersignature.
5:04:22
